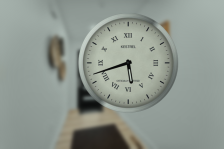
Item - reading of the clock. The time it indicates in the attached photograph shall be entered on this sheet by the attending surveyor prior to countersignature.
5:42
